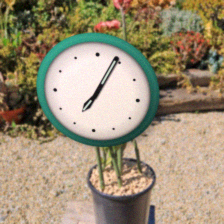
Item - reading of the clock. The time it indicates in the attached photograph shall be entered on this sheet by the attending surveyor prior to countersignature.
7:04
